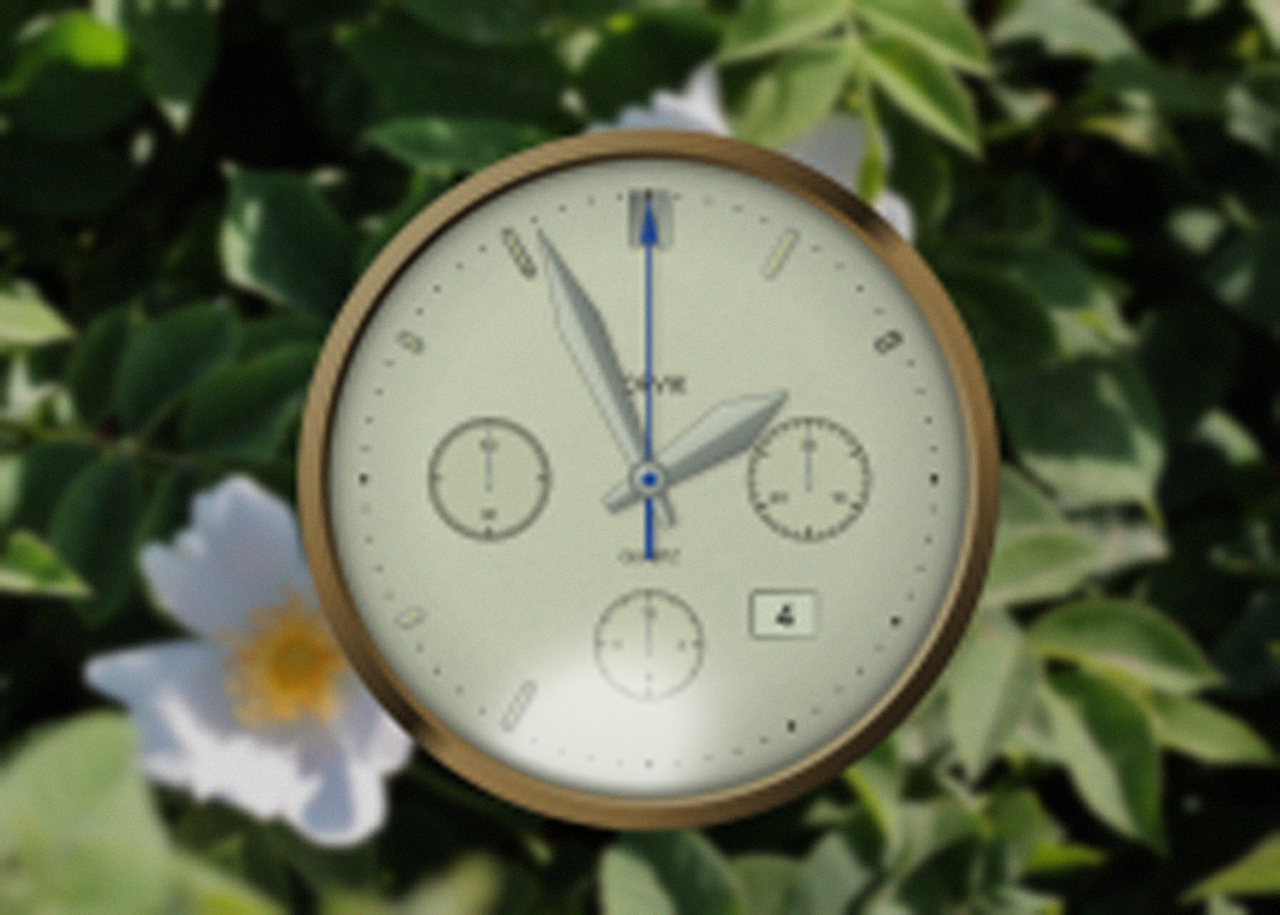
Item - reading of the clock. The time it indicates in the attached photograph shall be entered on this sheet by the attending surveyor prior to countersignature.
1:56
